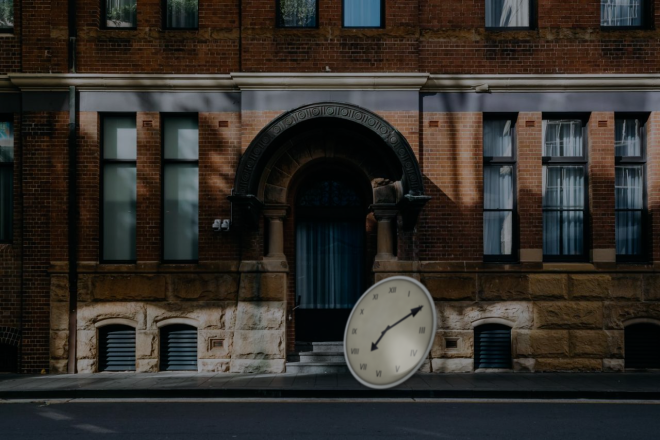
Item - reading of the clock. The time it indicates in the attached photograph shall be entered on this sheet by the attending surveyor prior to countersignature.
7:10
